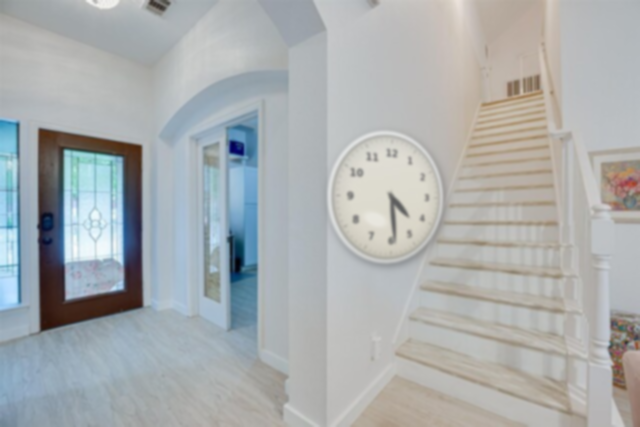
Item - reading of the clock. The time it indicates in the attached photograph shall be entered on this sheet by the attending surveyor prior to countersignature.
4:29
